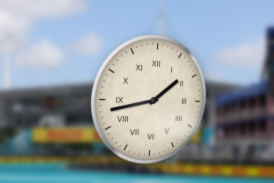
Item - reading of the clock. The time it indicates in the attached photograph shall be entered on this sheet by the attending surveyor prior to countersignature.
1:43
